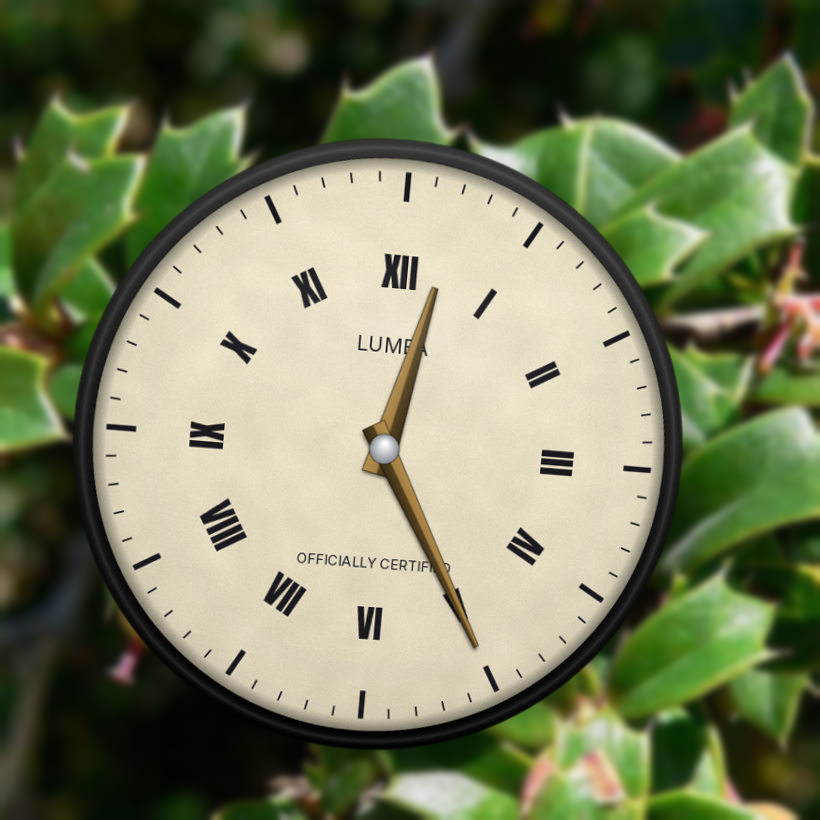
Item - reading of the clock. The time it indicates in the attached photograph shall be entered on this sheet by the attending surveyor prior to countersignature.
12:25
